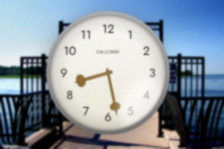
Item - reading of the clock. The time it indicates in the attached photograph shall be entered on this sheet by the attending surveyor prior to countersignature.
8:28
